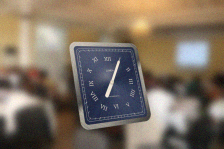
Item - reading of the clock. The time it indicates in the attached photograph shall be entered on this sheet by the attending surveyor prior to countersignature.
7:05
